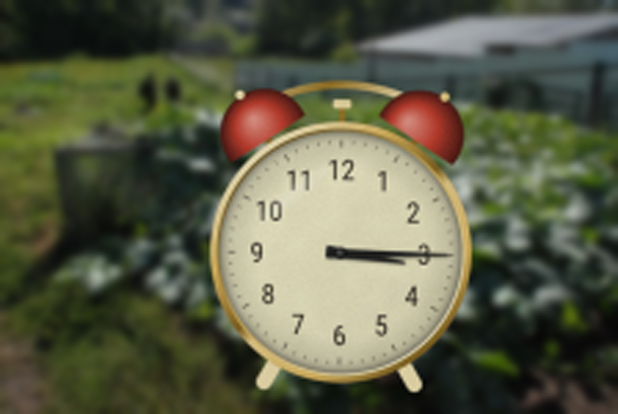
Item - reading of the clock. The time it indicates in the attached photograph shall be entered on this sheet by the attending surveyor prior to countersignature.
3:15
